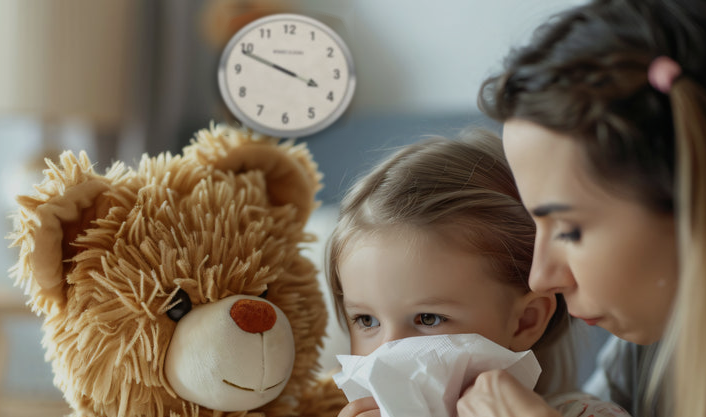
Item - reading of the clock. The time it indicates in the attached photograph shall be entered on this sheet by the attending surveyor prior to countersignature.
3:49
